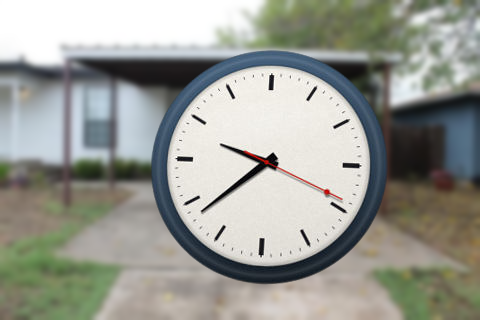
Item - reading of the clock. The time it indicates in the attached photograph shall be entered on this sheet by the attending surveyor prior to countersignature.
9:38:19
